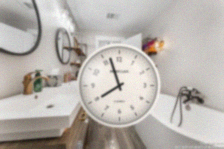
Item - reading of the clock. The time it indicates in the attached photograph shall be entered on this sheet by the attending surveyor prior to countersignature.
7:57
